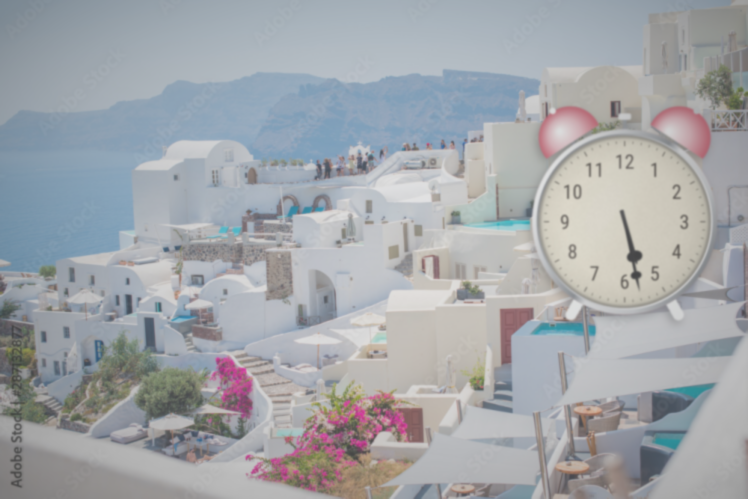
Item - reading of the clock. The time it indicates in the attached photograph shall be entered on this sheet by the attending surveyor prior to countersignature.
5:28
